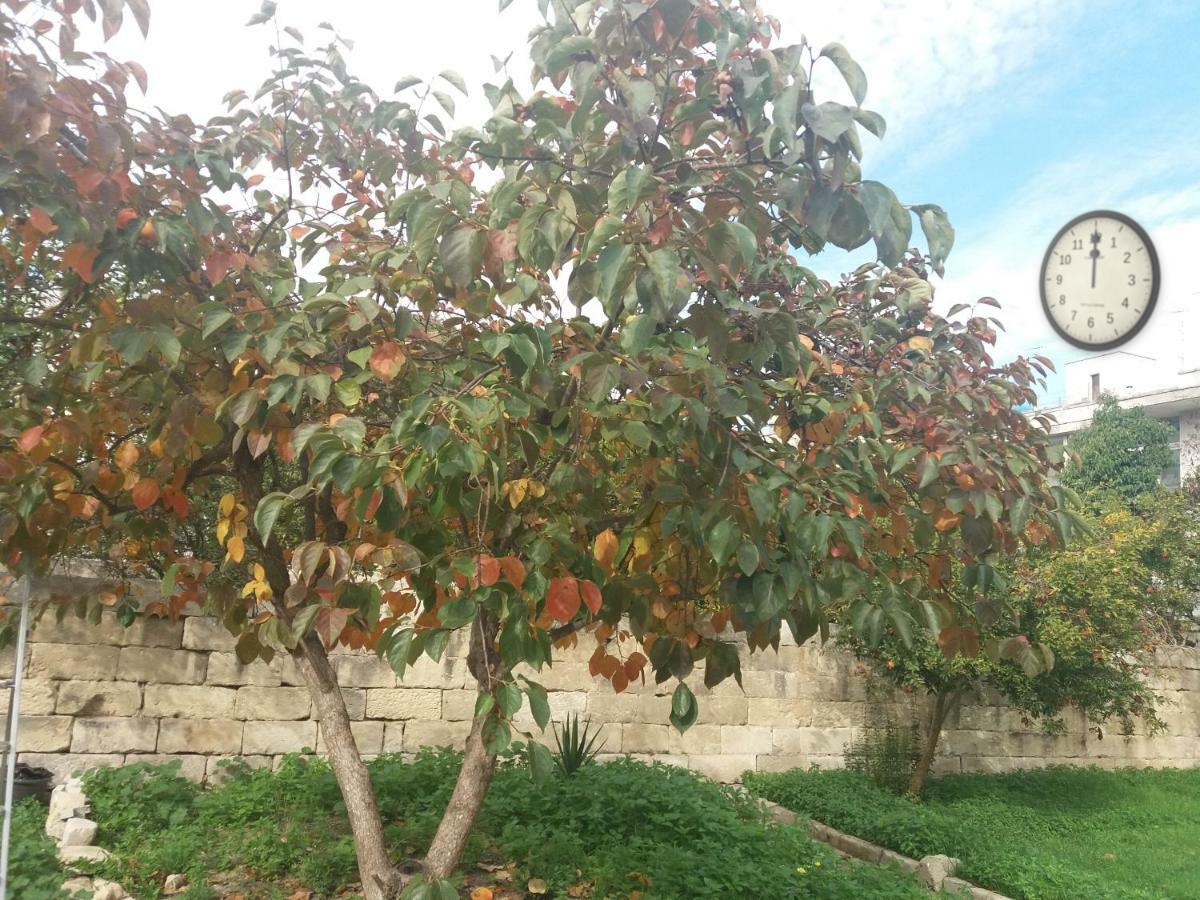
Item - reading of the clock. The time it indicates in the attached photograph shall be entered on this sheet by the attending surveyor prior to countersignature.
12:00
